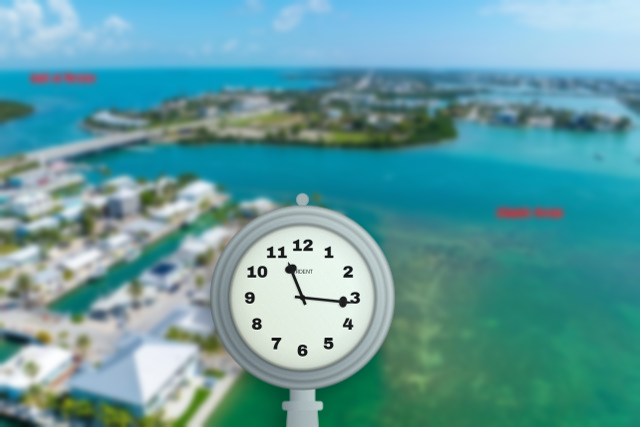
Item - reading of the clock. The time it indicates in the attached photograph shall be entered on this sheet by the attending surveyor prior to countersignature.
11:16
